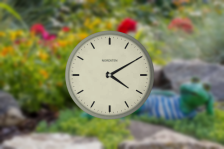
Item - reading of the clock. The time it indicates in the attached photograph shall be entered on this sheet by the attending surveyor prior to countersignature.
4:10
